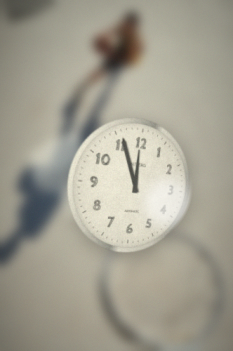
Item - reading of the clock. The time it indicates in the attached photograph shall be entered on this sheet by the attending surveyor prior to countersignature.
11:56
